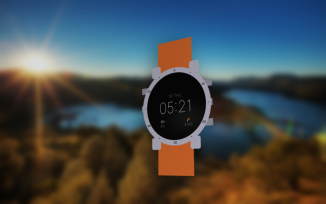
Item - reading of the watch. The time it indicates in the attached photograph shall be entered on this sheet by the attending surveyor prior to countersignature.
5:21
